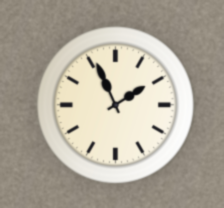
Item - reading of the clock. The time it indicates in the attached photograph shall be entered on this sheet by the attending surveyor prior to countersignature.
1:56
